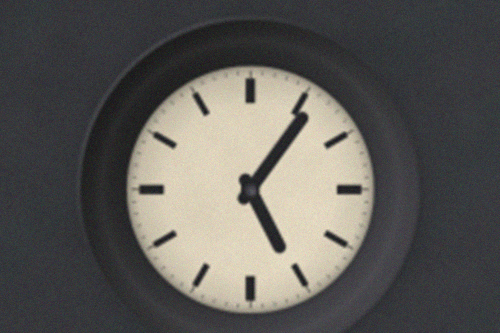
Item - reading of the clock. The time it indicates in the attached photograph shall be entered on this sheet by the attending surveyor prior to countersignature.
5:06
